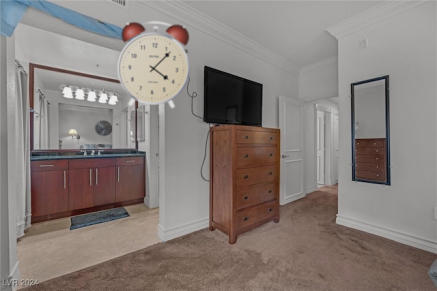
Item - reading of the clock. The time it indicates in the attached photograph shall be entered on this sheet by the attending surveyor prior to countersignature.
4:07
